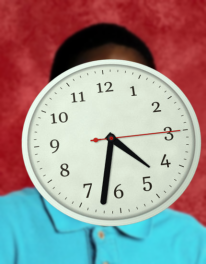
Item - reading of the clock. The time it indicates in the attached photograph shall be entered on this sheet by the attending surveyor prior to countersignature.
4:32:15
